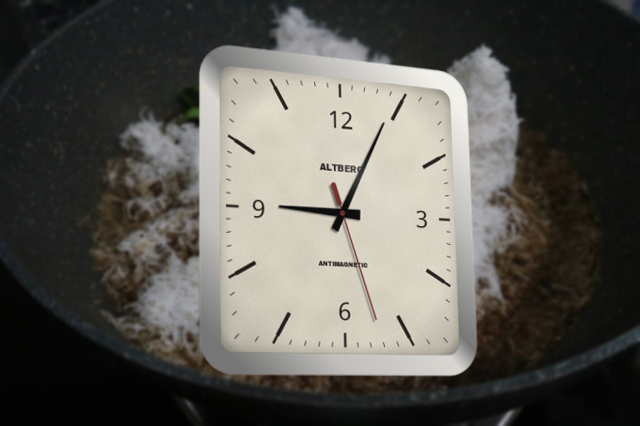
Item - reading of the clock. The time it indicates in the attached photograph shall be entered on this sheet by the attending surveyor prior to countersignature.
9:04:27
